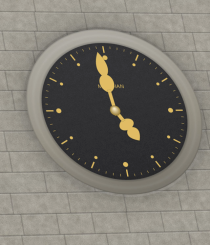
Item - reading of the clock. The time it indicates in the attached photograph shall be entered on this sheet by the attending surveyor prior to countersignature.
4:59
